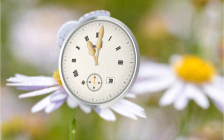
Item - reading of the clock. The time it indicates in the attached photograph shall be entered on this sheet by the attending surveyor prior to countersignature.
11:01
